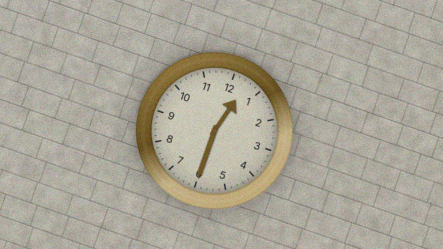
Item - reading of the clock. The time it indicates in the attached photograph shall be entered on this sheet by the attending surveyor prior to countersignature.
12:30
